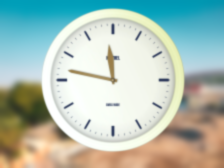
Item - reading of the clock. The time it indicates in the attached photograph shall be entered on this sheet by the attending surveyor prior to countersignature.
11:47
